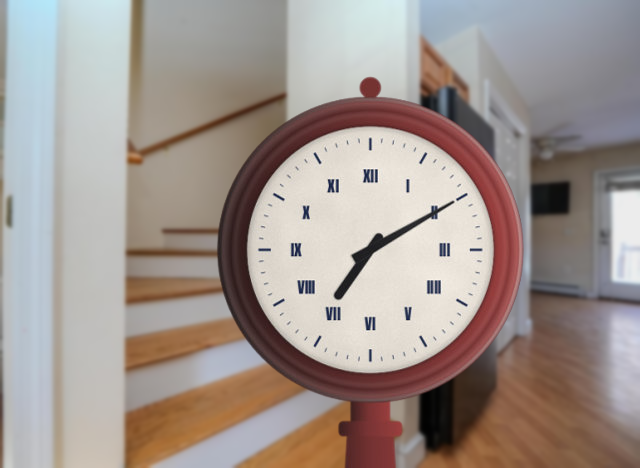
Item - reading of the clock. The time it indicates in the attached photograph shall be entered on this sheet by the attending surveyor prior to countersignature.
7:10
